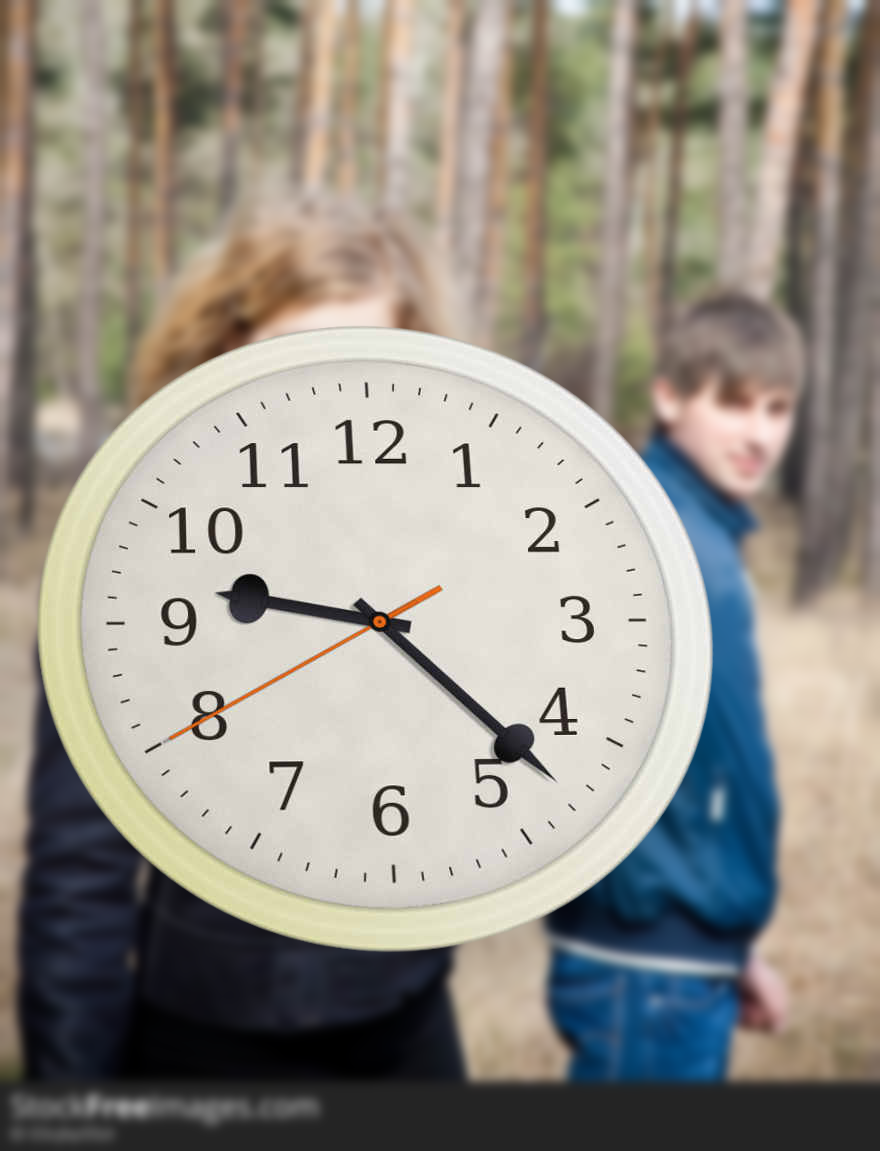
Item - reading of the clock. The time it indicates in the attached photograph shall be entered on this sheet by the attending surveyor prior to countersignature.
9:22:40
